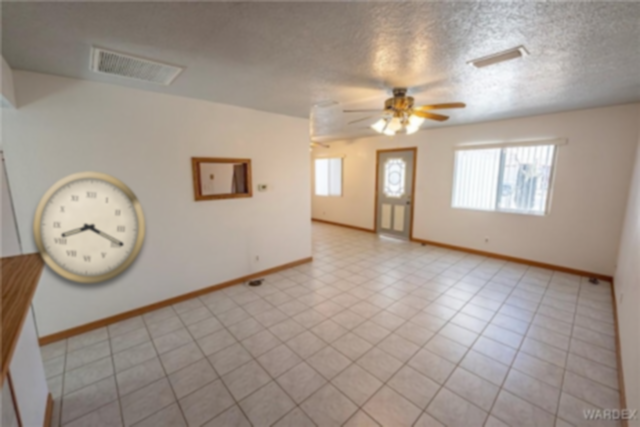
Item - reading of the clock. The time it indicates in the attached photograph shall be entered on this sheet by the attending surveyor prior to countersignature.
8:19
